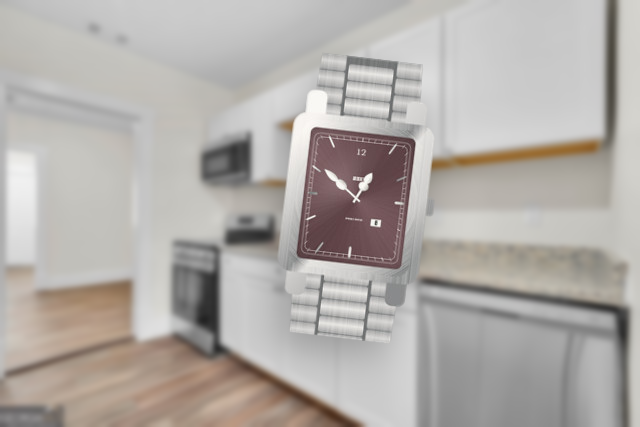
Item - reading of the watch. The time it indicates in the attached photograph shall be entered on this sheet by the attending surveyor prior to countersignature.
12:51
